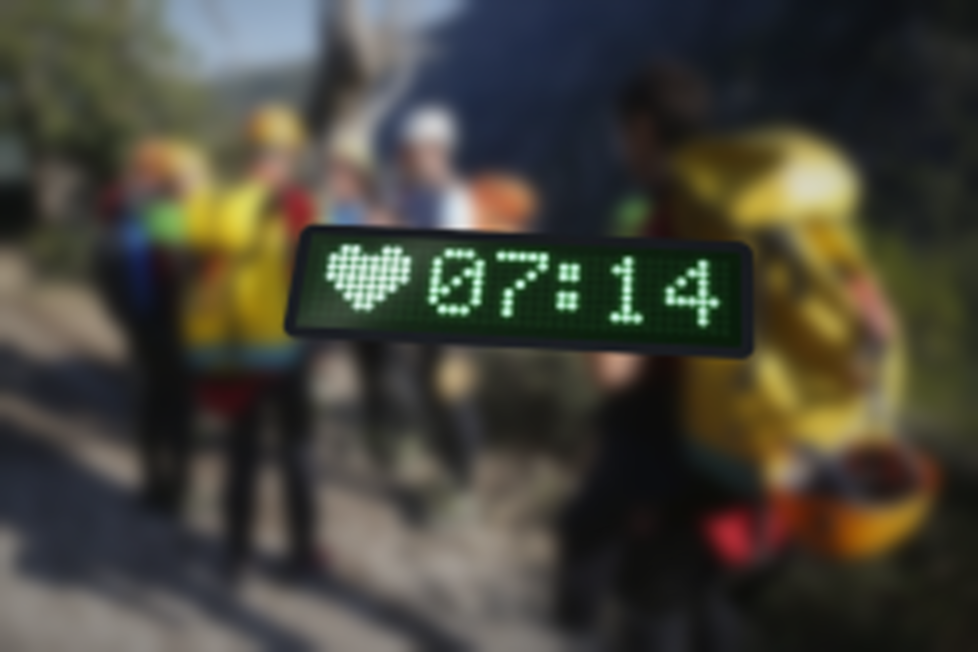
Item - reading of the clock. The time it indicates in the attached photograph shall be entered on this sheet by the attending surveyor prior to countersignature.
7:14
